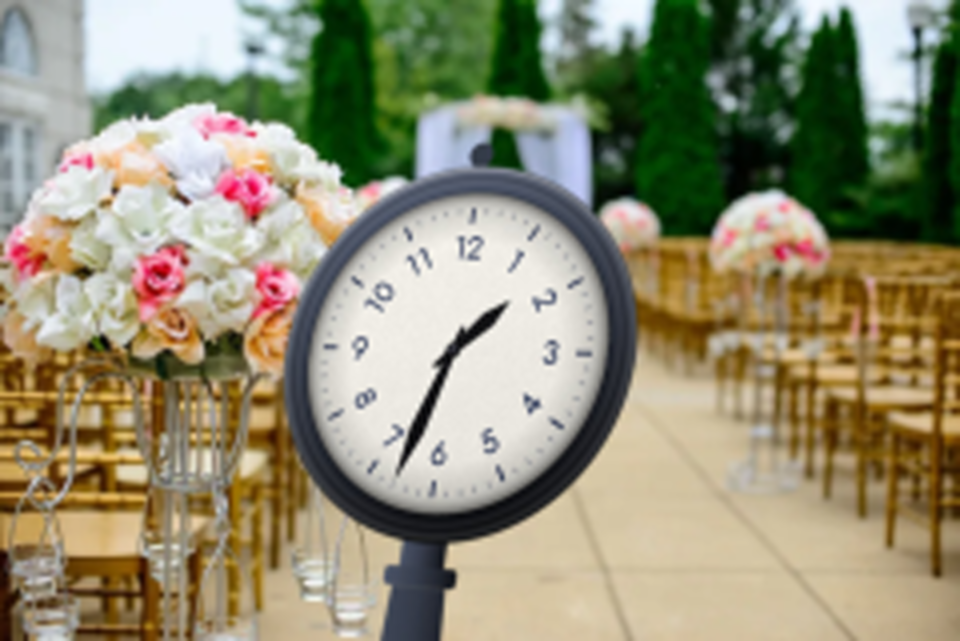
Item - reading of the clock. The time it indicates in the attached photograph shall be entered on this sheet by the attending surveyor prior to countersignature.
1:33
